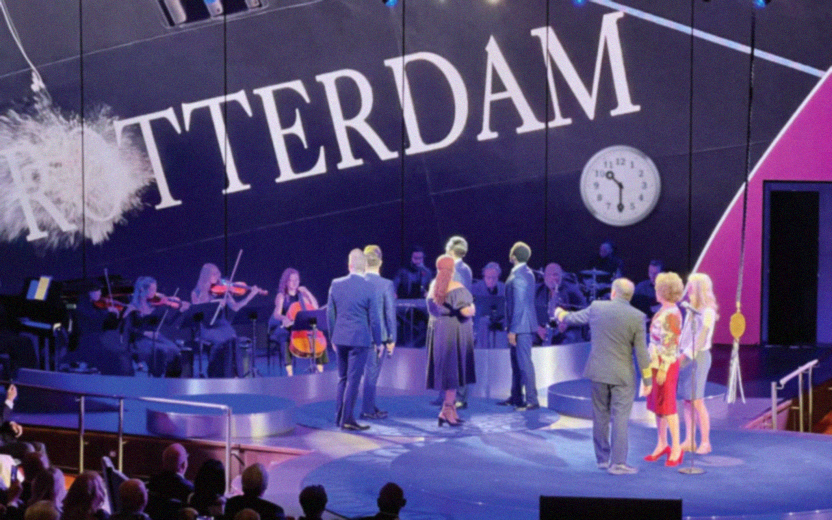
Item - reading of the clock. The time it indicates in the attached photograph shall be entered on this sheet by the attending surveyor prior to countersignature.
10:30
